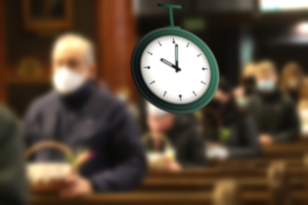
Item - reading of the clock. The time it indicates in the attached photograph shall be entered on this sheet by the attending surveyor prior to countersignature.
10:01
